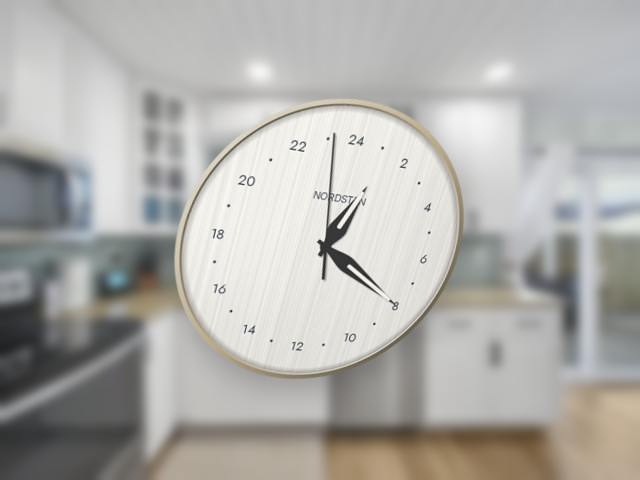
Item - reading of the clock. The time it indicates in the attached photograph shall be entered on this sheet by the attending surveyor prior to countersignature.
1:19:58
